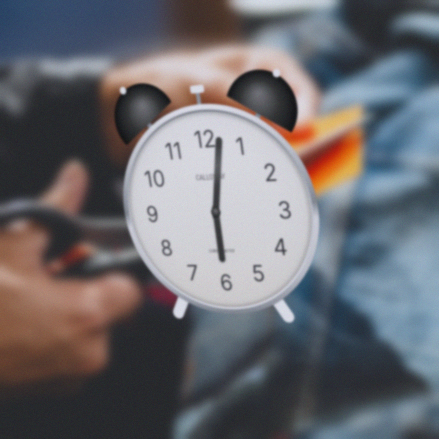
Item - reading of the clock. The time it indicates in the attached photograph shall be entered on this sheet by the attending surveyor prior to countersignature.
6:02
